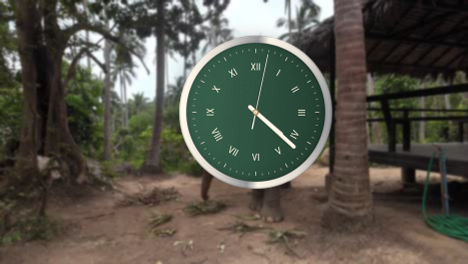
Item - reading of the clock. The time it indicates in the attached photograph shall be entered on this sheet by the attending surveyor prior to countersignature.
4:22:02
